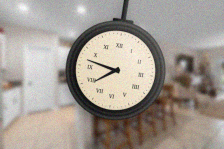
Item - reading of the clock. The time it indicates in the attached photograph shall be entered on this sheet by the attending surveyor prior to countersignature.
7:47
